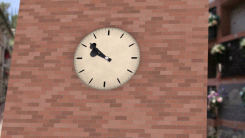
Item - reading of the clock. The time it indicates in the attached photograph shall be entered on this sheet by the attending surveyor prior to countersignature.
9:52
